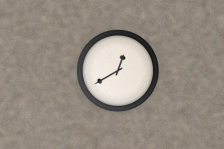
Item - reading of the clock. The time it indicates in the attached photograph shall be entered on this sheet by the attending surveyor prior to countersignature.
12:40
